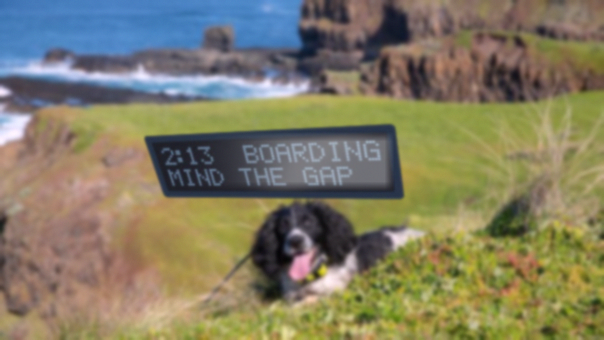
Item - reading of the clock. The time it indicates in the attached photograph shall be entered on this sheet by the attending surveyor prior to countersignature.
2:13
